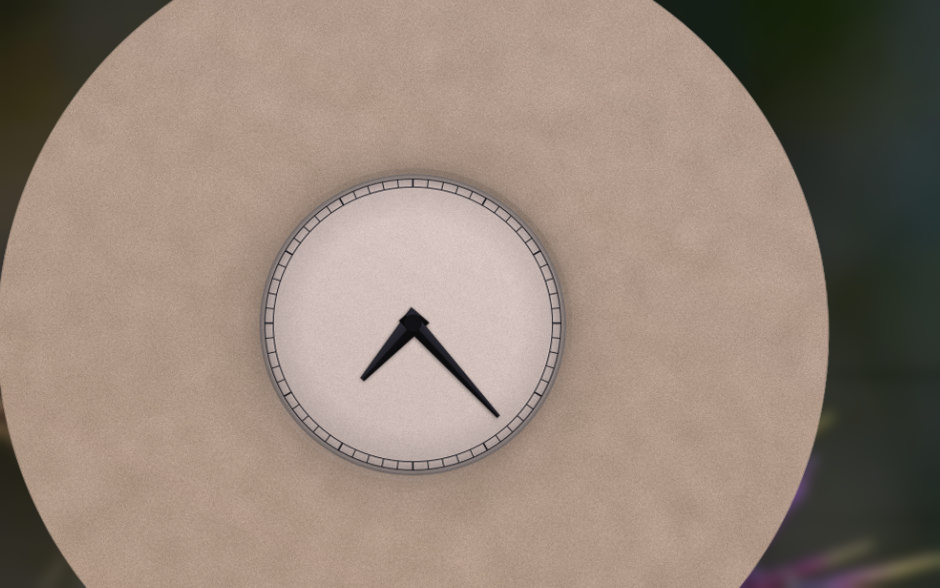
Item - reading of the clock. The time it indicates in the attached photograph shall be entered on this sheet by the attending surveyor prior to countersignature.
7:23
